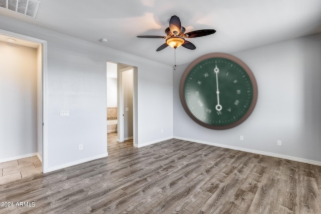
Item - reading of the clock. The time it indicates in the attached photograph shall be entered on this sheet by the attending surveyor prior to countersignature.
6:00
